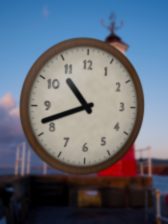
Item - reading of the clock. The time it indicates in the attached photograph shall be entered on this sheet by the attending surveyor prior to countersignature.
10:42
